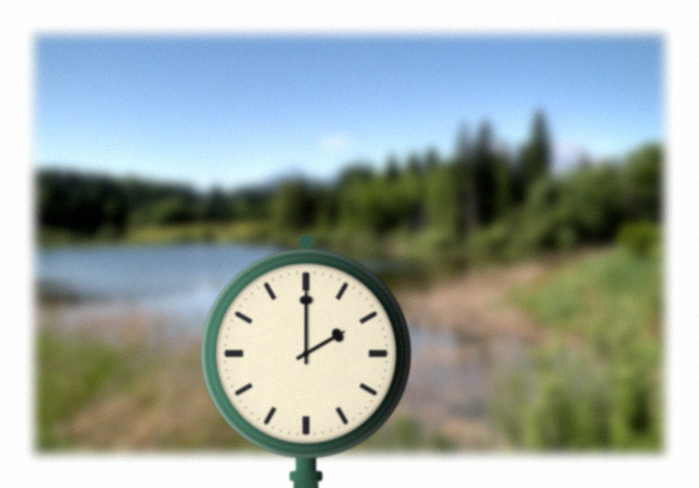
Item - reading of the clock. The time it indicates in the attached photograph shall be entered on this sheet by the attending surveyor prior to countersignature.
2:00
